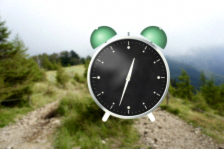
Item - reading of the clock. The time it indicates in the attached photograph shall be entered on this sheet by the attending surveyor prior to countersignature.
12:33
